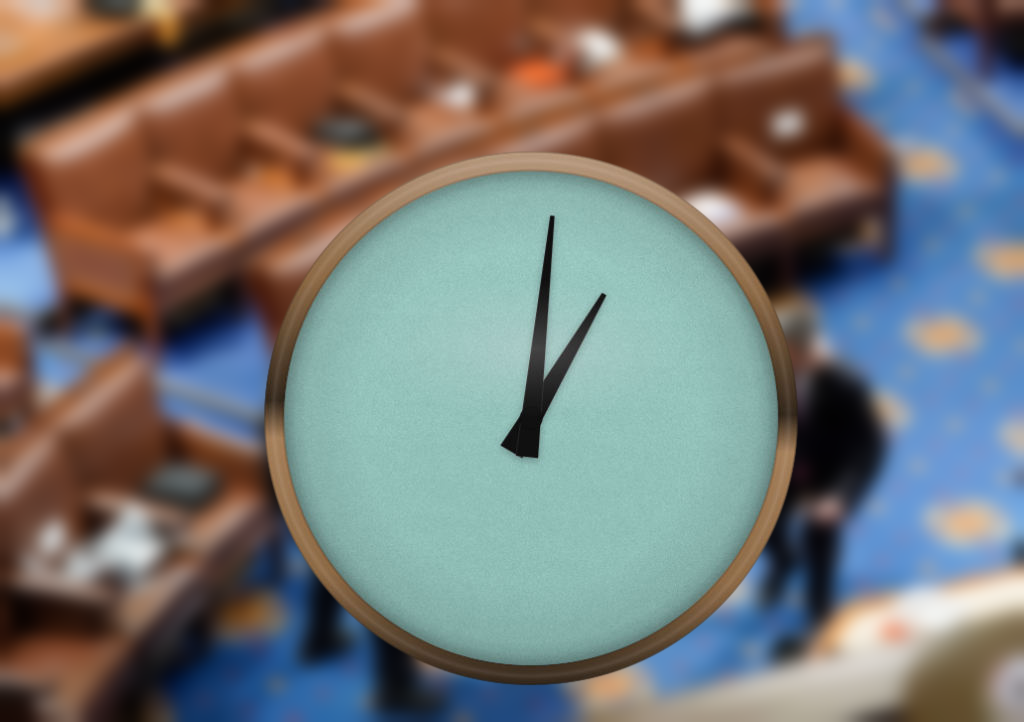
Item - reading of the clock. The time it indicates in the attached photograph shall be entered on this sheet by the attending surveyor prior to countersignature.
1:01
